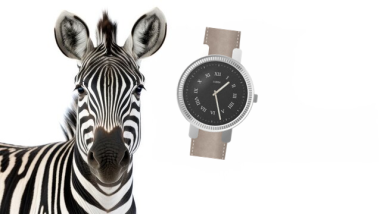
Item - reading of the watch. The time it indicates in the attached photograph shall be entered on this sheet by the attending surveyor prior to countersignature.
1:27
